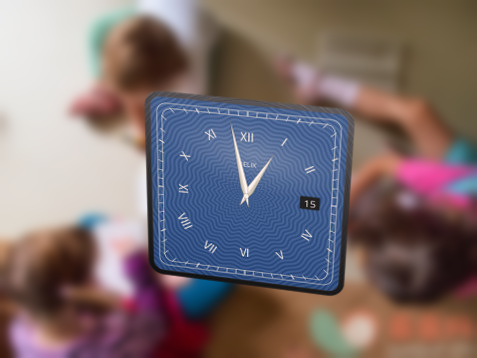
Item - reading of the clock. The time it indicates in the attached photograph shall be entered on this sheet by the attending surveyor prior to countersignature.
12:58
